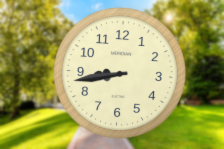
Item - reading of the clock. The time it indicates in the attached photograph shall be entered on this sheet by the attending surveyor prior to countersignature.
8:43
